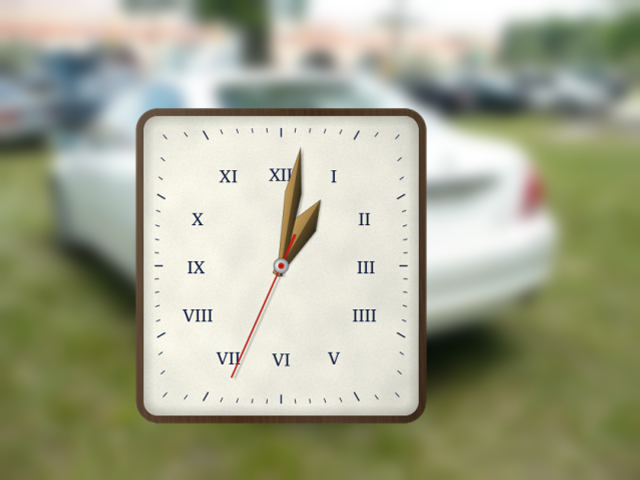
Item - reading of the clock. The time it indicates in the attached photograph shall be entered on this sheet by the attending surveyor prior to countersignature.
1:01:34
